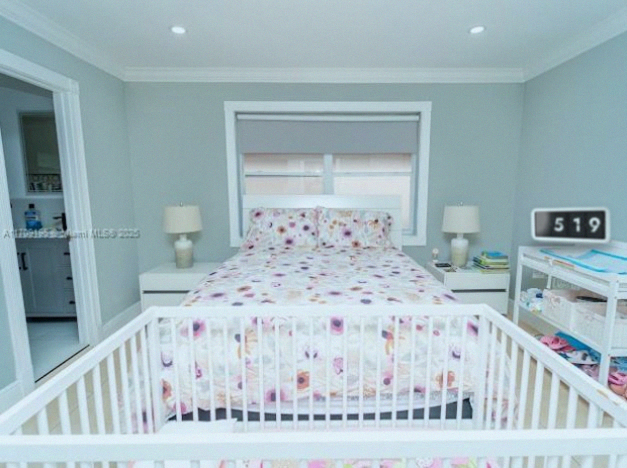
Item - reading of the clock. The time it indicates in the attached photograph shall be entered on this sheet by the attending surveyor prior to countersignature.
5:19
